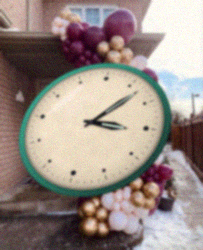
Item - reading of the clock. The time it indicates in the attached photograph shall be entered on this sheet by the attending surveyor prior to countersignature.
3:07
